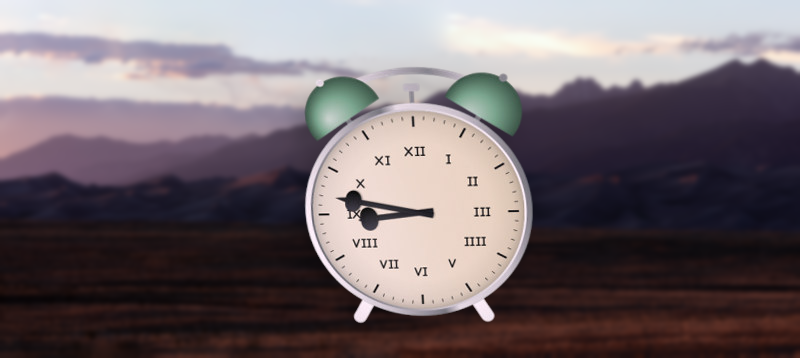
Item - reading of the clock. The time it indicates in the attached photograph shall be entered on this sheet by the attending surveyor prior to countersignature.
8:47
